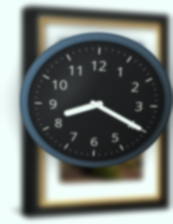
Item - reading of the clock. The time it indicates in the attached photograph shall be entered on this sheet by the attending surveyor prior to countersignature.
8:20
